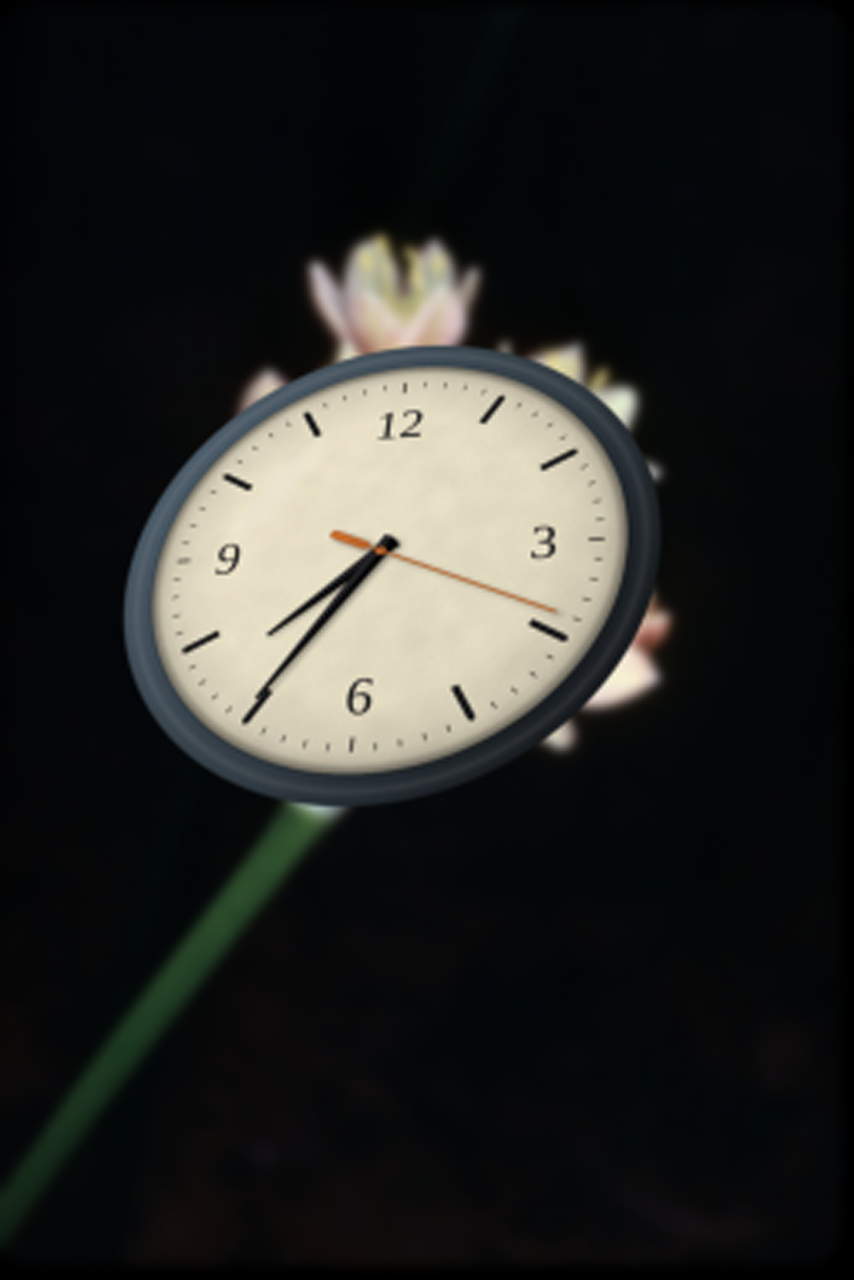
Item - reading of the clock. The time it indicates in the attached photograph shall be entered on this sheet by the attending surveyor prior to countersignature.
7:35:19
